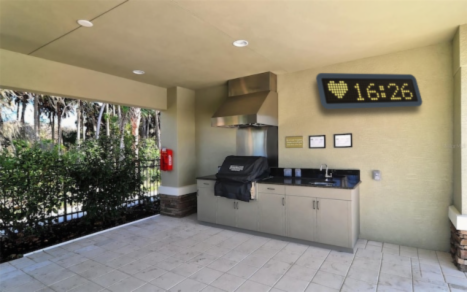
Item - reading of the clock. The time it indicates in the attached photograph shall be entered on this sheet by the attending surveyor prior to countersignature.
16:26
